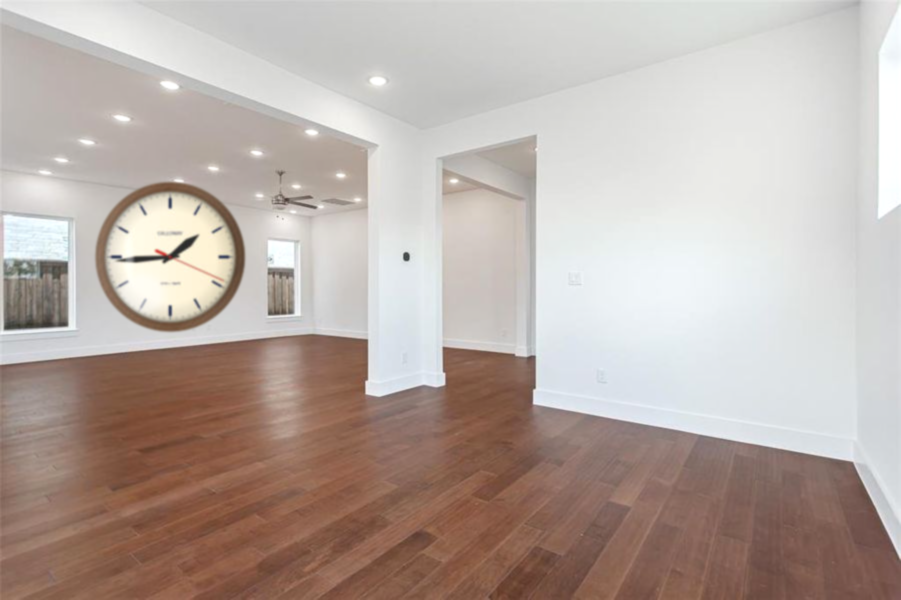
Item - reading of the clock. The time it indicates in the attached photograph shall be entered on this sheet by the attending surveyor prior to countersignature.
1:44:19
